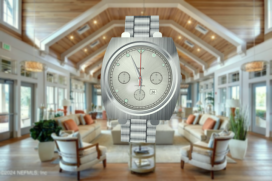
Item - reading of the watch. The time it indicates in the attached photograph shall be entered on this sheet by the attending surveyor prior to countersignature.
5:56
